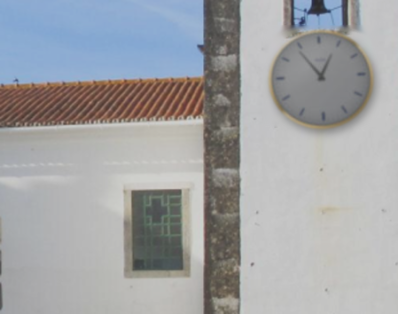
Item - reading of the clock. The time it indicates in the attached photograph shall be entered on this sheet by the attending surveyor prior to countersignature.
12:54
